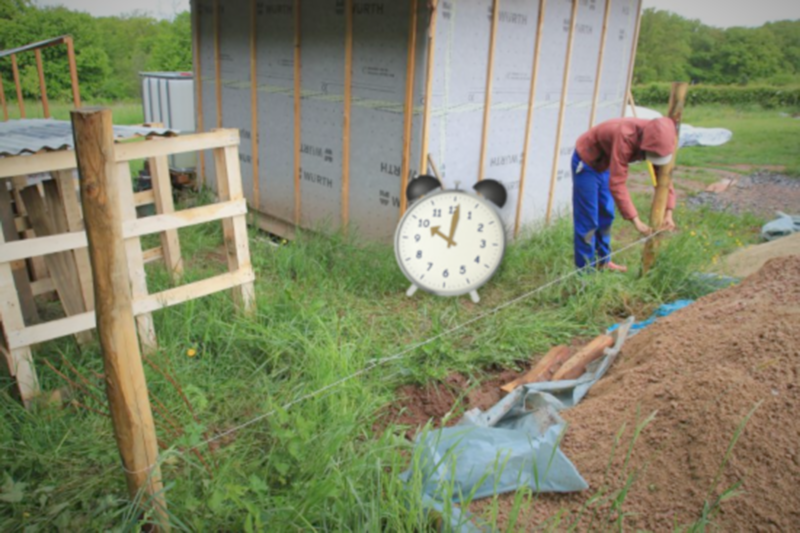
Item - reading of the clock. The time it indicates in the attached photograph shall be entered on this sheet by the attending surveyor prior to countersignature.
10:01
